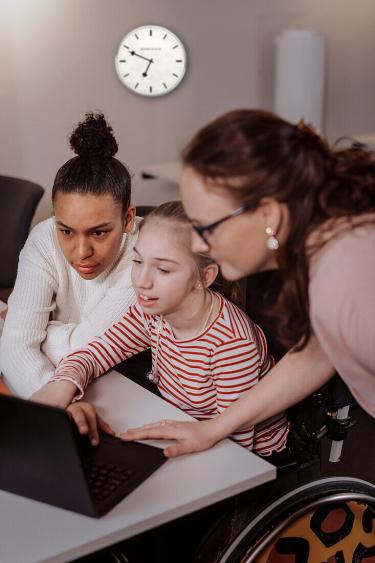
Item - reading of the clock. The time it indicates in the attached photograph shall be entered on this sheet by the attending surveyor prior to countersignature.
6:49
